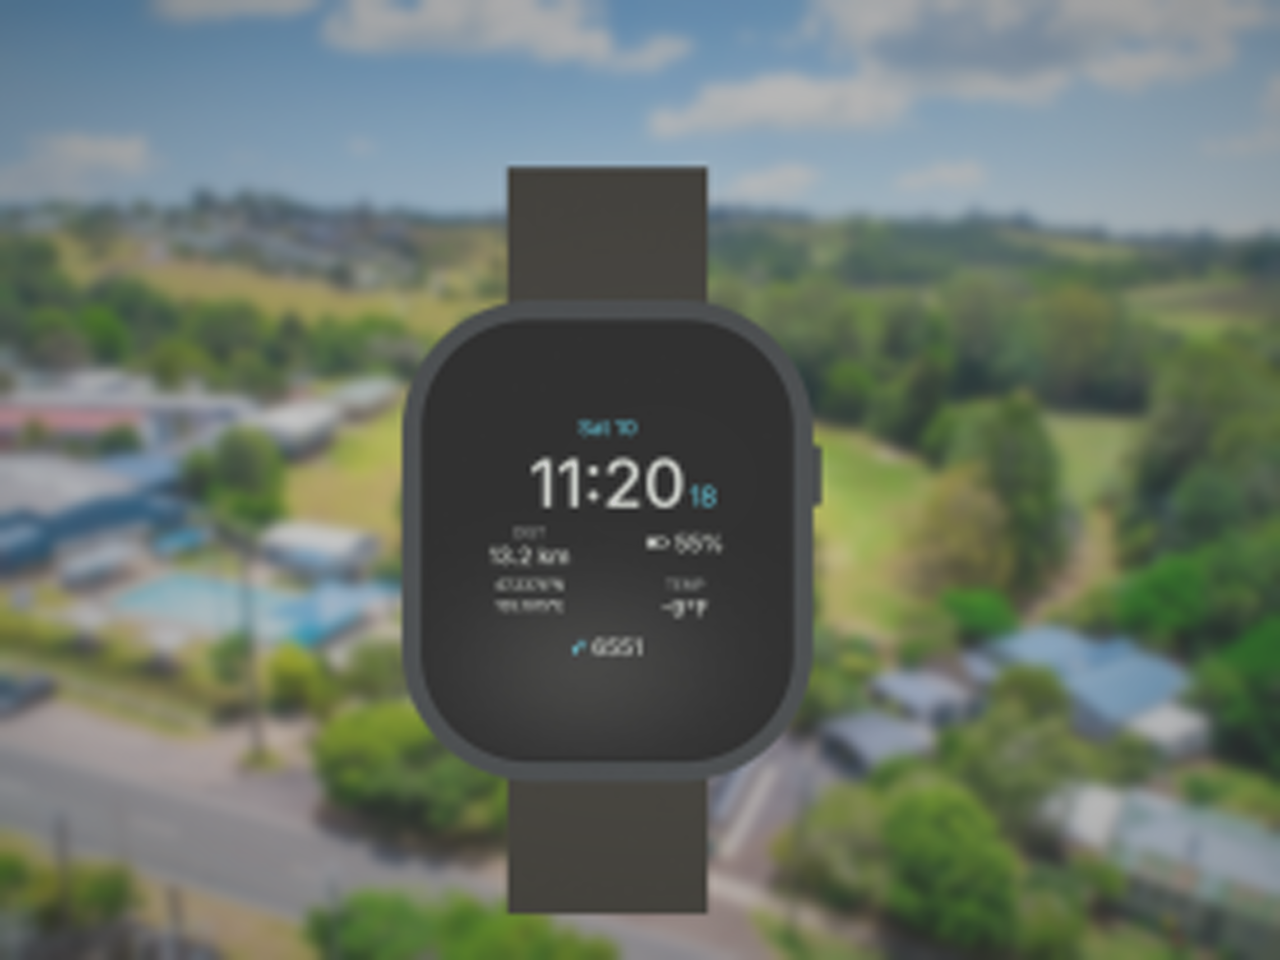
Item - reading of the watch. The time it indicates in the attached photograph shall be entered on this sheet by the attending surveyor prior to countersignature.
11:20
